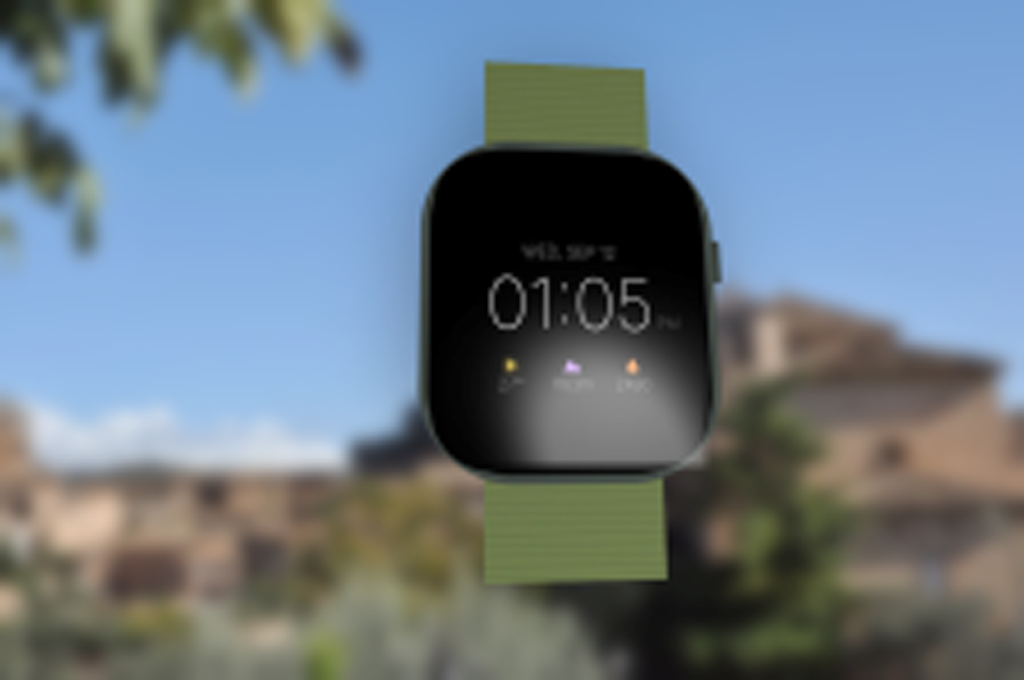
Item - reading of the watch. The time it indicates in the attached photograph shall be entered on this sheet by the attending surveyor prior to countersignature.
1:05
